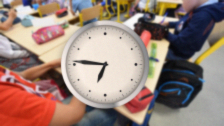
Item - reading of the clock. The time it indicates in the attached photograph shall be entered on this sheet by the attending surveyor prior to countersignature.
6:46
